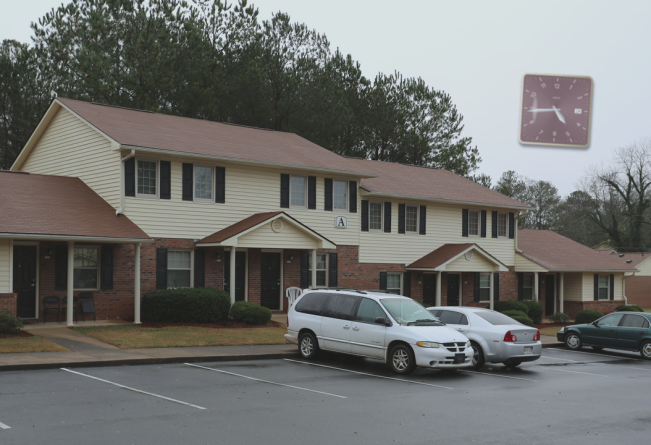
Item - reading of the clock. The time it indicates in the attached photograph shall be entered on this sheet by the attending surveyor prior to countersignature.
4:44
